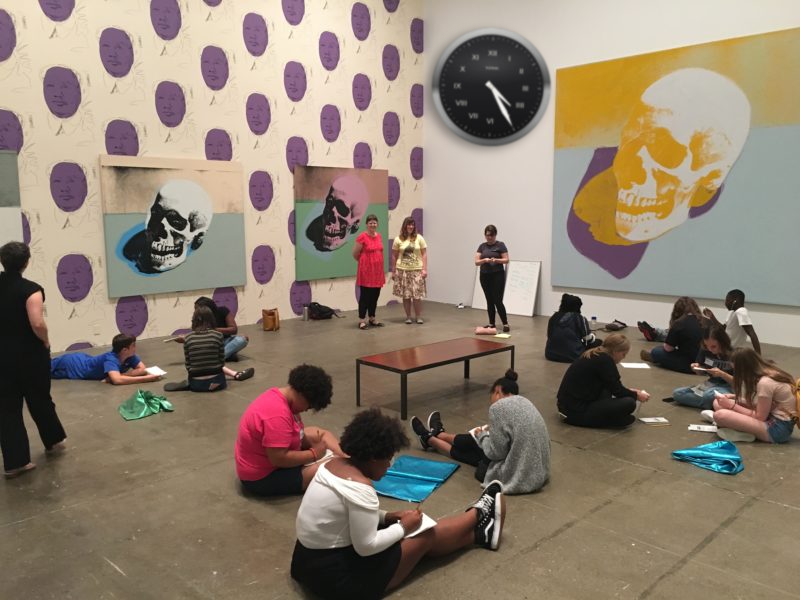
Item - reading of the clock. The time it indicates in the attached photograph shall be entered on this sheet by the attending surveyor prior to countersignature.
4:25
